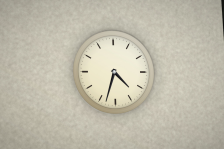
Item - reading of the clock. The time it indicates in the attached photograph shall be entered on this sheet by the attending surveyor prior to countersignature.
4:33
